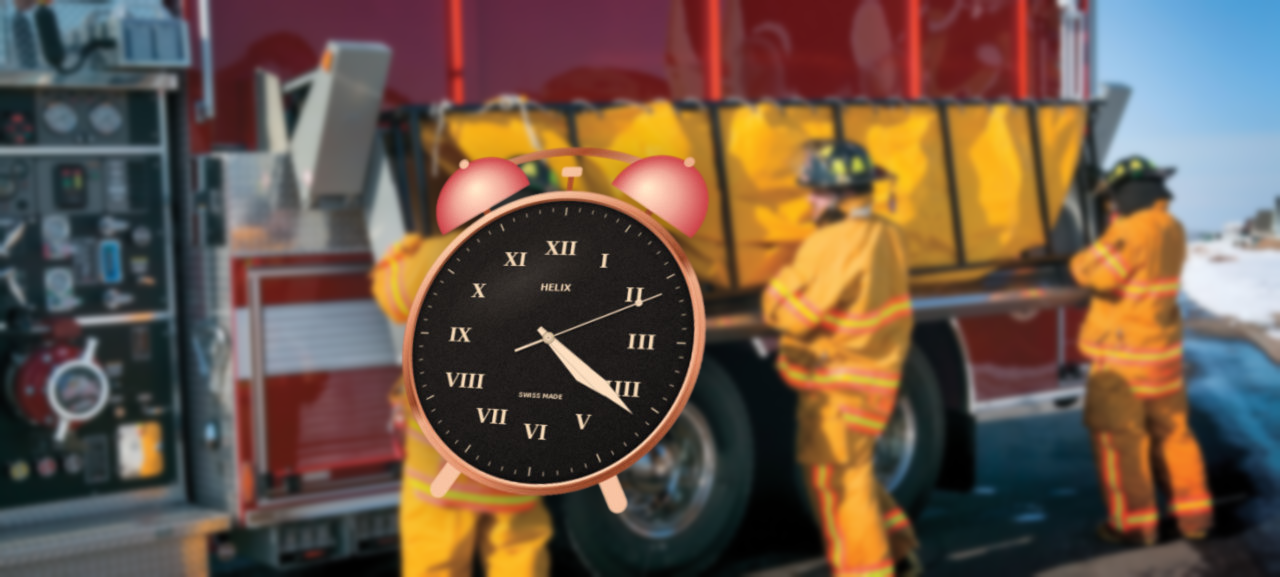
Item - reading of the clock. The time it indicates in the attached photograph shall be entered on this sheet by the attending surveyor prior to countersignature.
4:21:11
